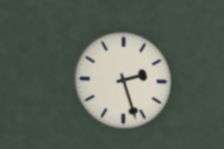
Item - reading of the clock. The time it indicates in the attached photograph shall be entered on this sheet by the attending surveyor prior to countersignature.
2:27
